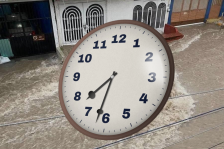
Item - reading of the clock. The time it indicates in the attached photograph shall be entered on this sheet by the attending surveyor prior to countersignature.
7:32
